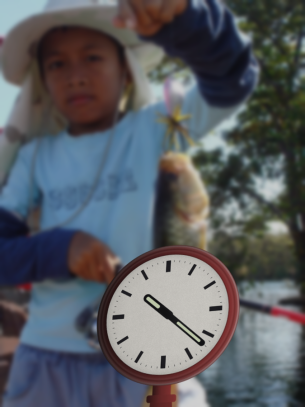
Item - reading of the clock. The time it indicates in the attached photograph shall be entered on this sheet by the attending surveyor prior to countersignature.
10:22
